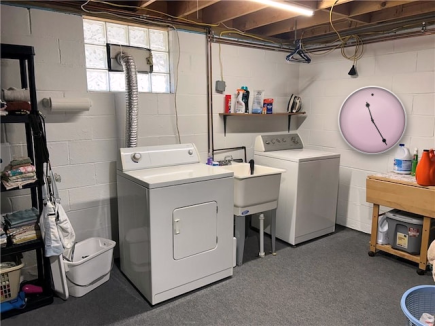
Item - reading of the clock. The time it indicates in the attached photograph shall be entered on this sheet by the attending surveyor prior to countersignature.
11:25
